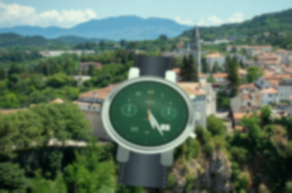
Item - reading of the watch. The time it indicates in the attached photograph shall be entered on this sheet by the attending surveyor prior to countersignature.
5:25
